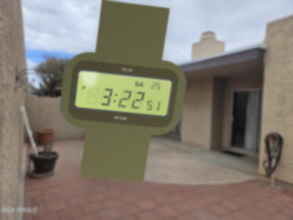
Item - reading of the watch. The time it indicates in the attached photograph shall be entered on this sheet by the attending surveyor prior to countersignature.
3:22
